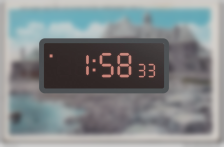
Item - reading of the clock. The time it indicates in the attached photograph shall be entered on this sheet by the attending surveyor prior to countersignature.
1:58:33
